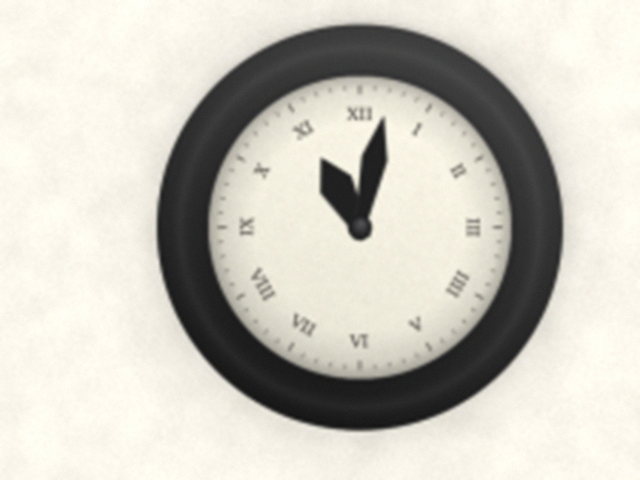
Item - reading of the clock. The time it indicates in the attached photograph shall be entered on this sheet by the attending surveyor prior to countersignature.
11:02
